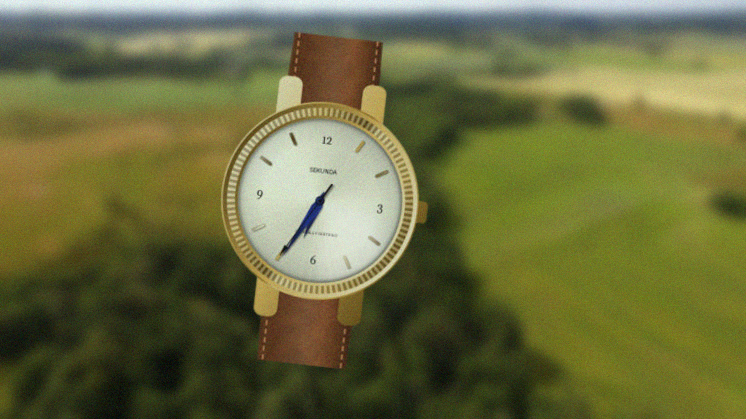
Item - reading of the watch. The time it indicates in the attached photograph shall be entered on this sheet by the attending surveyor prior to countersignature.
6:34:35
